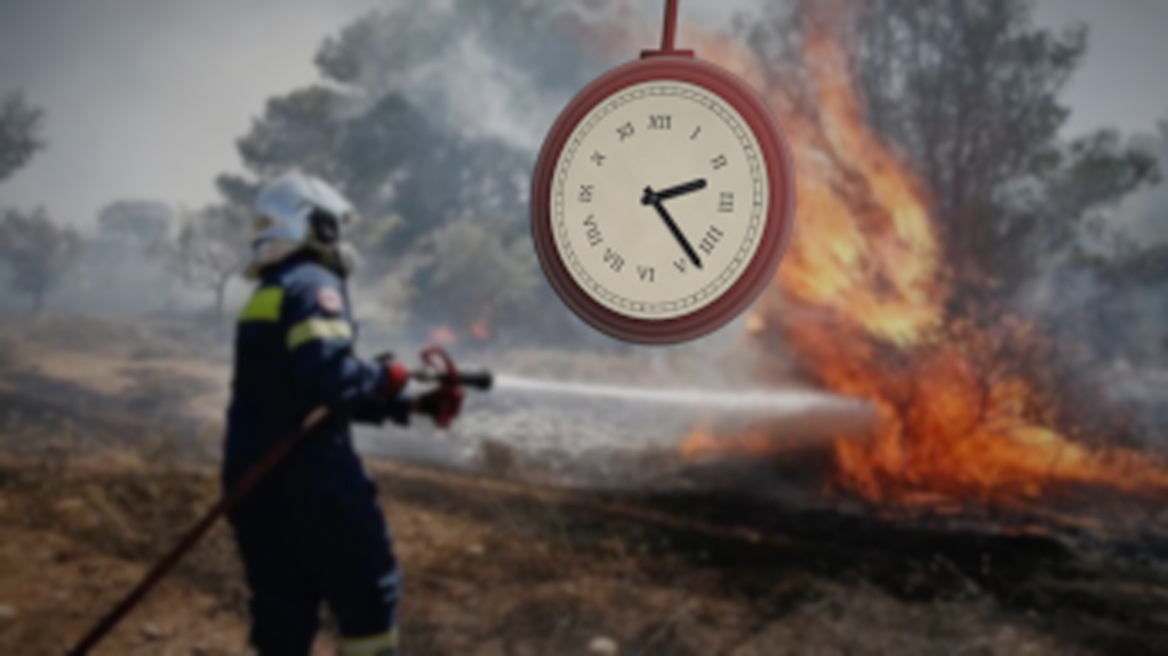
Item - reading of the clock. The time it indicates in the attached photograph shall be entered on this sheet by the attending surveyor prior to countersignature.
2:23
